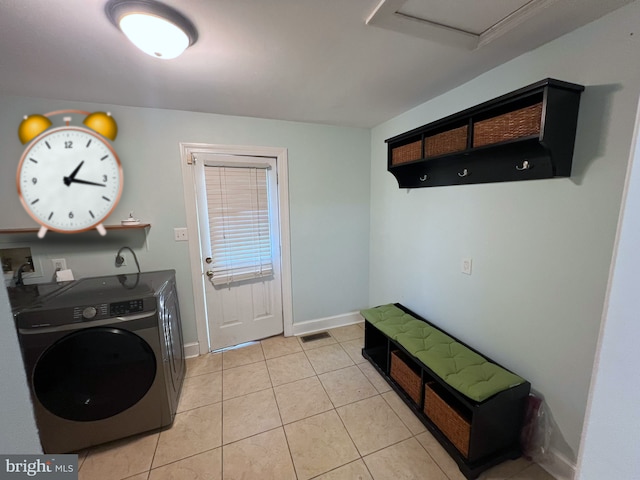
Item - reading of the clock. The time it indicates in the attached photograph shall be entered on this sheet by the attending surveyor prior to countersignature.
1:17
